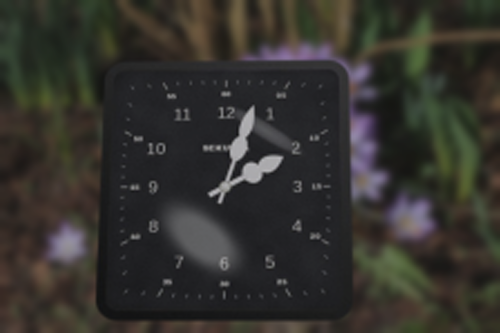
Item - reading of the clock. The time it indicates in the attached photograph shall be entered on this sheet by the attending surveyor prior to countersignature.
2:03
